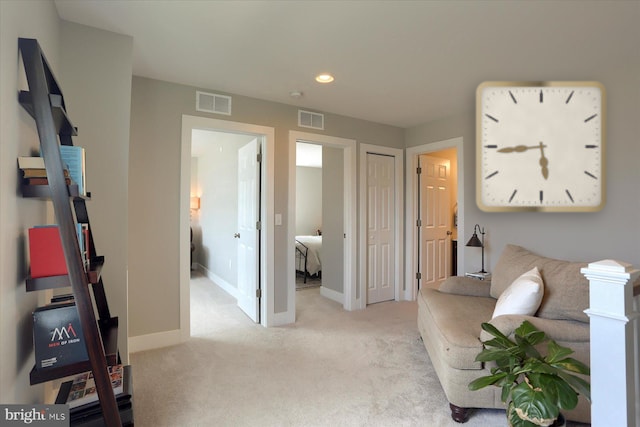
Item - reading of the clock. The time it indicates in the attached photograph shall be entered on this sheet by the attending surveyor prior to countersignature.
5:44
